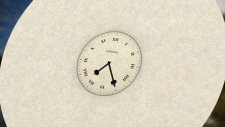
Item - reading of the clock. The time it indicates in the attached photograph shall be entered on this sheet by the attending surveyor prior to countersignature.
7:25
